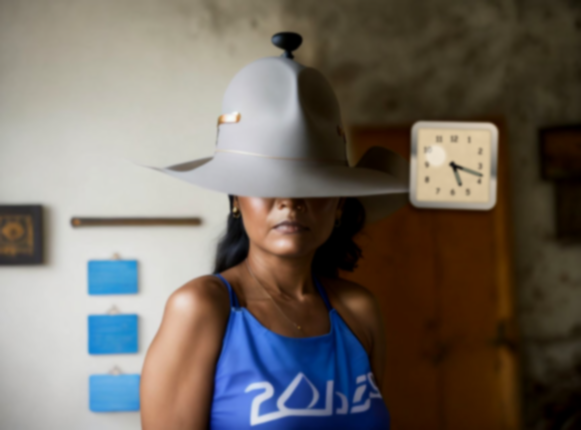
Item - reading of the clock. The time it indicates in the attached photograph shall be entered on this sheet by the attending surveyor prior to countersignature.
5:18
